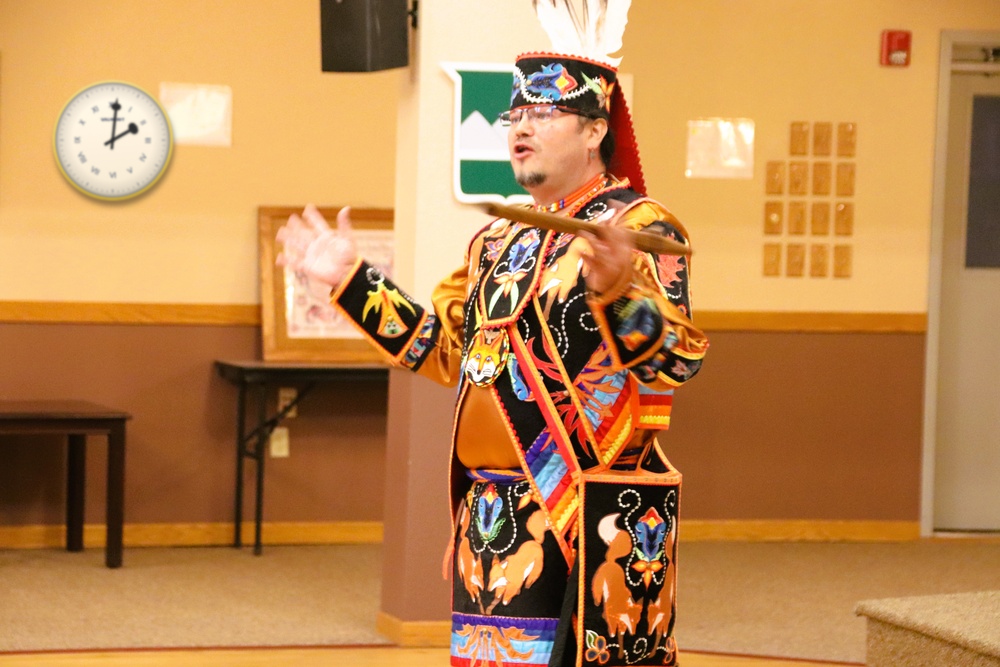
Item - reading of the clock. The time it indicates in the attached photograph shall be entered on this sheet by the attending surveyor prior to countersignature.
2:01
